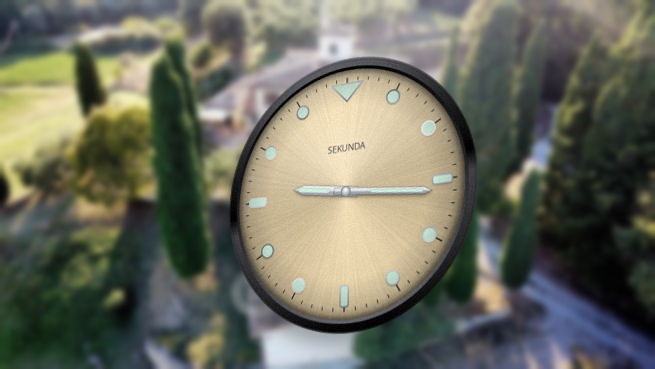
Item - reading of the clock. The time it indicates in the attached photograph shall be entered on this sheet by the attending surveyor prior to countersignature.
9:16
